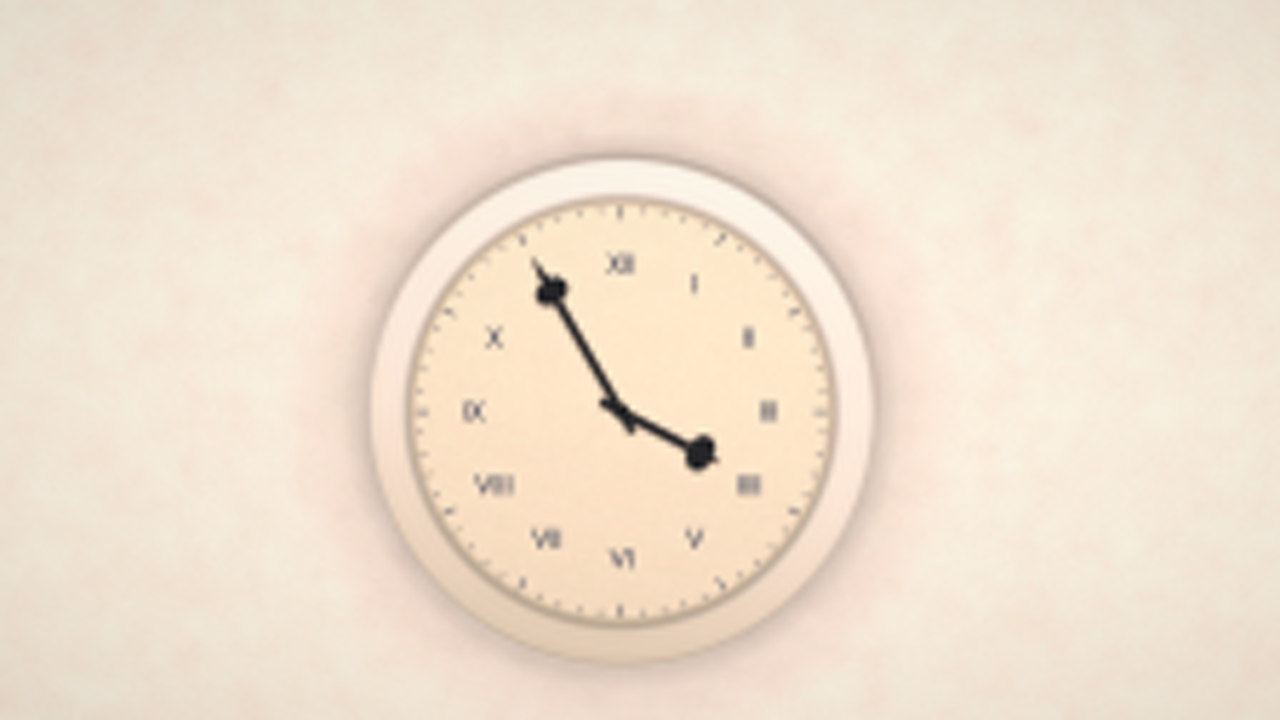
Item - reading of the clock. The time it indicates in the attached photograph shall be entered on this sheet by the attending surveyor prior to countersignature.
3:55
